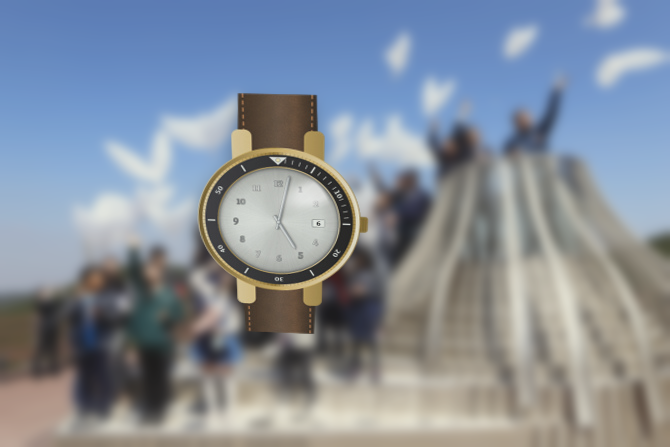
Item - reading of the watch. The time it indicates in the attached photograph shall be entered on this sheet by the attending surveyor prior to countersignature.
5:02
